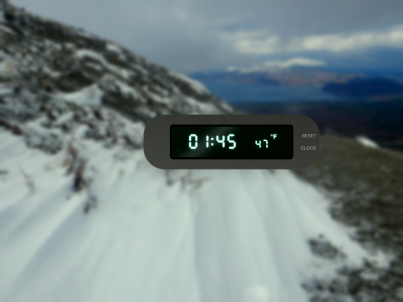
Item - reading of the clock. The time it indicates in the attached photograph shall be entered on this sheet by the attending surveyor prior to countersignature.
1:45
